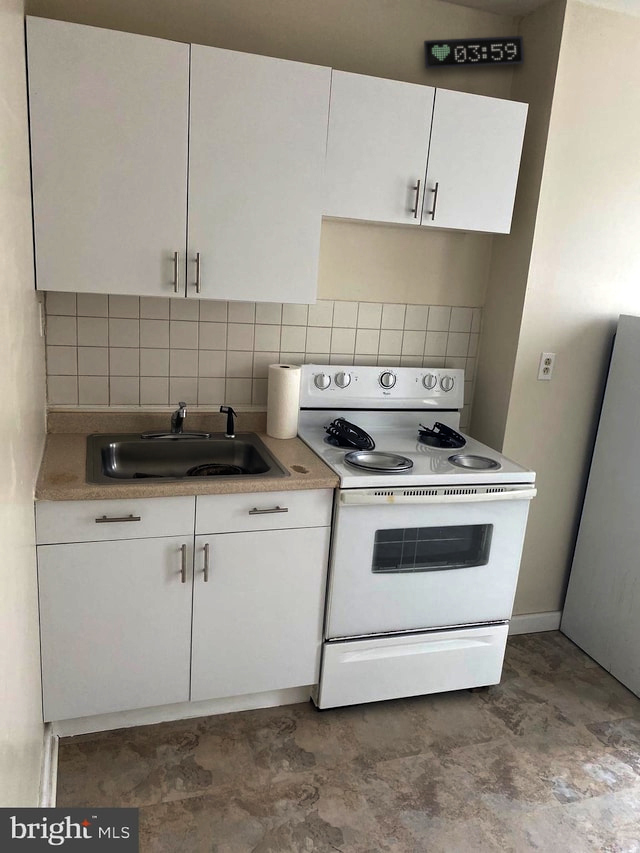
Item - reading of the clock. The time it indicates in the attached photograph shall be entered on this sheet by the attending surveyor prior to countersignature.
3:59
